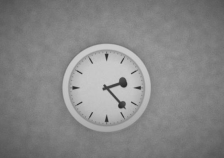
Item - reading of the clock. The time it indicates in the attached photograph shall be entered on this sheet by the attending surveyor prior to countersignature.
2:23
